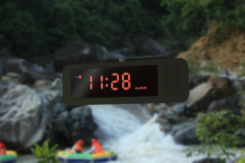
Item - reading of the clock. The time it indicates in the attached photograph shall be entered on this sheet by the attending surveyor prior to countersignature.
11:28
